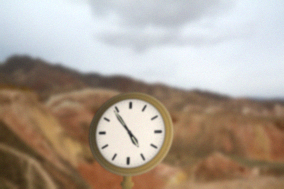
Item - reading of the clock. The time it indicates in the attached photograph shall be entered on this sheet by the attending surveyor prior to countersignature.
4:54
